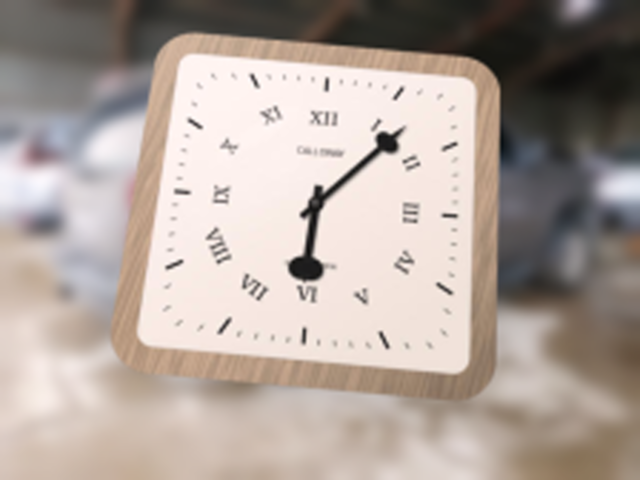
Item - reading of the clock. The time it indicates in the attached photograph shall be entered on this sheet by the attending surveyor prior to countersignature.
6:07
